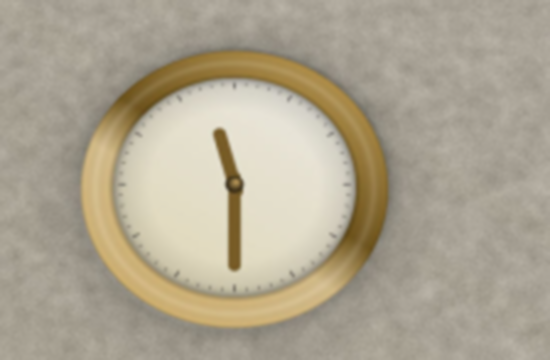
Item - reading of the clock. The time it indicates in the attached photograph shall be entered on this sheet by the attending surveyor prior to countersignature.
11:30
